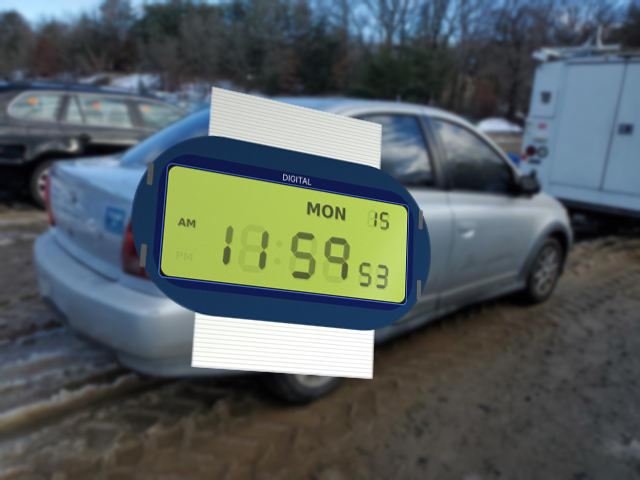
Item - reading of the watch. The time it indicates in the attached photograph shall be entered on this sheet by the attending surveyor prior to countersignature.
11:59:53
